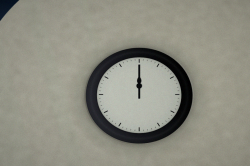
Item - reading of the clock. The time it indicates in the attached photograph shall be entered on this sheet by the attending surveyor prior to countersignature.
12:00
